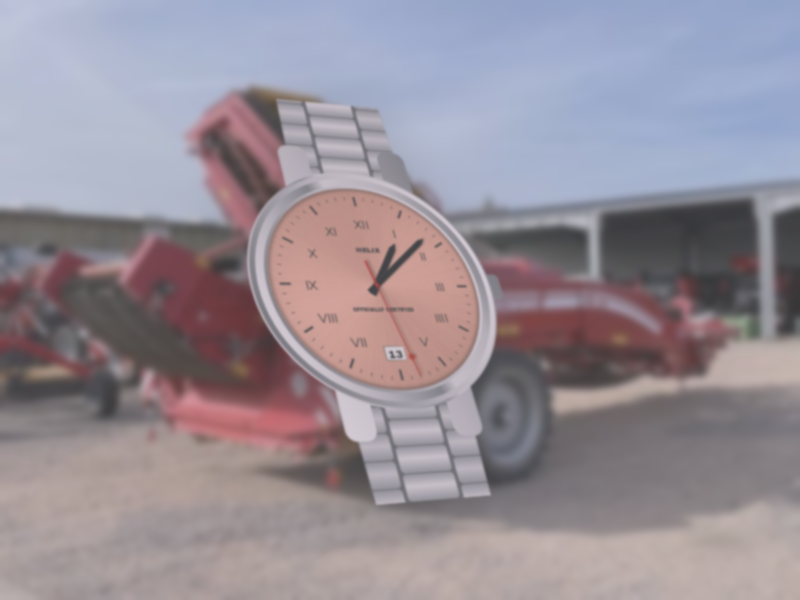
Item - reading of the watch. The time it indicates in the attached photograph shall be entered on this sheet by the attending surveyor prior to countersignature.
1:08:28
